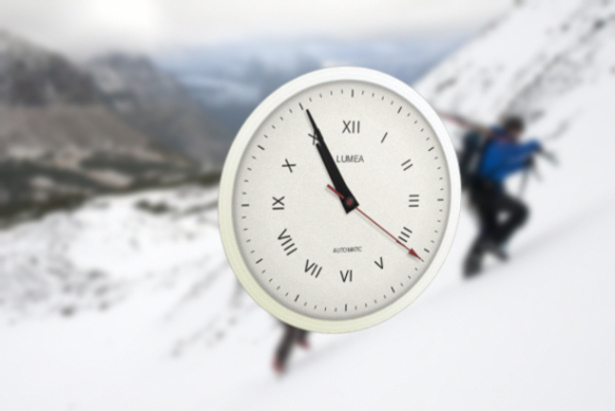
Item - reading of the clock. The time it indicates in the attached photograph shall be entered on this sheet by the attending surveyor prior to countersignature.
10:55:21
